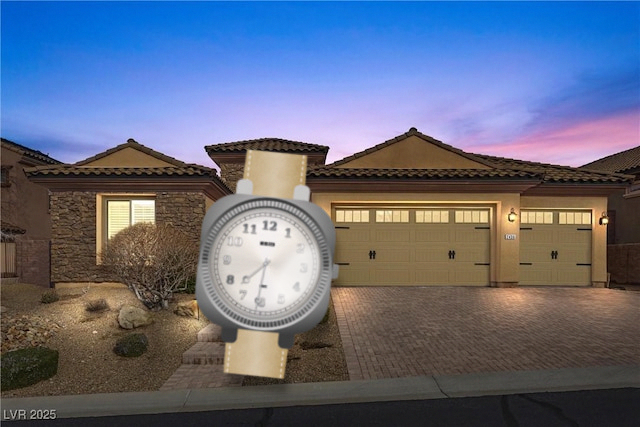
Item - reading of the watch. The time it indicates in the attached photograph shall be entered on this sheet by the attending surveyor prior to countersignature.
7:31
